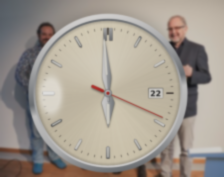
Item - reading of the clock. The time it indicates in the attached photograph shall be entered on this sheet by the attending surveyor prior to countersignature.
5:59:19
